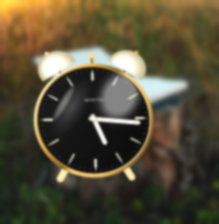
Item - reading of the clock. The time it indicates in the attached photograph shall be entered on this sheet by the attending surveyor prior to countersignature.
5:16
